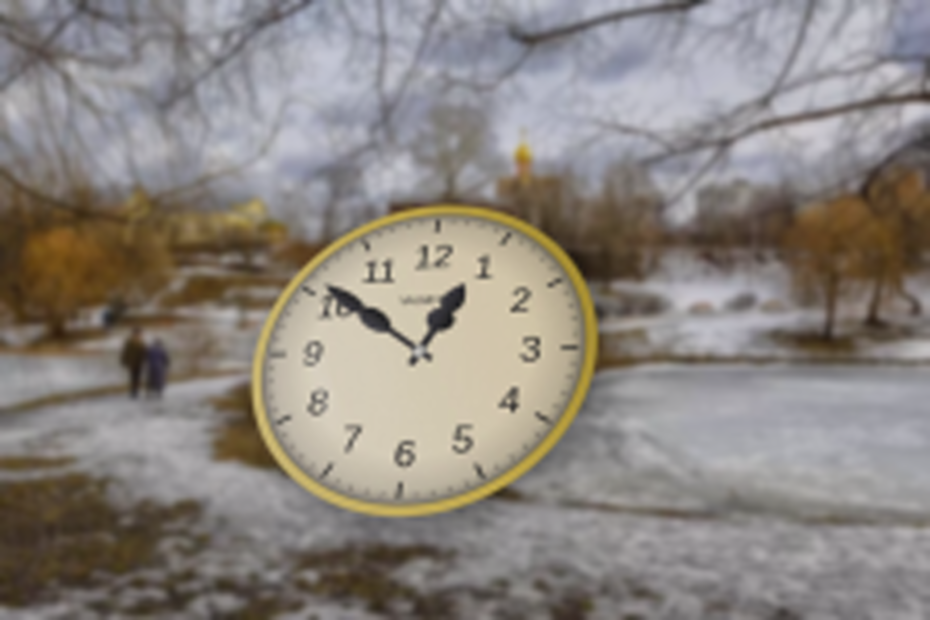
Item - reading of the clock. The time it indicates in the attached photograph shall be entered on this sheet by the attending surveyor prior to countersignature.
12:51
